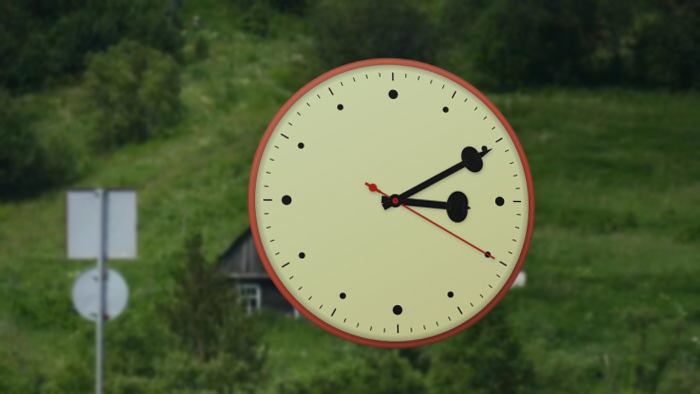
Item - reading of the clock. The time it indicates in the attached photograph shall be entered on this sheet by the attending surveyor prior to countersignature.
3:10:20
